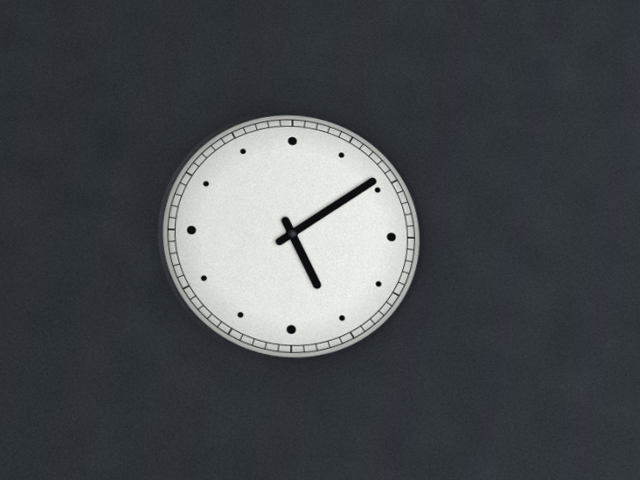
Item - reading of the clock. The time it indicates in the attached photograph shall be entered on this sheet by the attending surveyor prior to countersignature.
5:09
